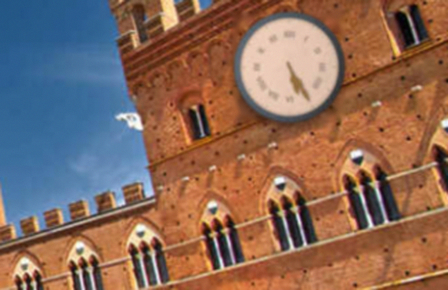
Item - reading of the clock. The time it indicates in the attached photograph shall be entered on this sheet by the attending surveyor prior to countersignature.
5:25
